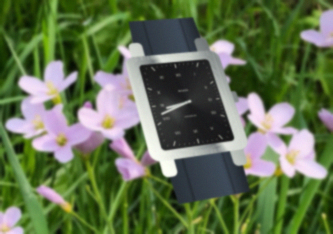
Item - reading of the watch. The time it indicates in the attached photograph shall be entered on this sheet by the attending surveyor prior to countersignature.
8:42
